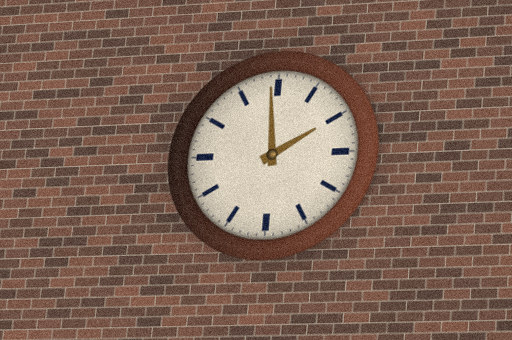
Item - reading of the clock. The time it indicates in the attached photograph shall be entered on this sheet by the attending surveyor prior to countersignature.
1:59
